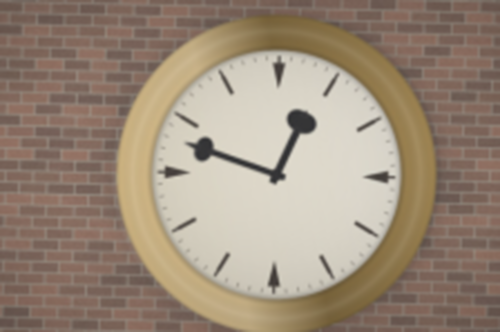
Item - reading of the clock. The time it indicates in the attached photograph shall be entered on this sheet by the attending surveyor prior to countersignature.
12:48
